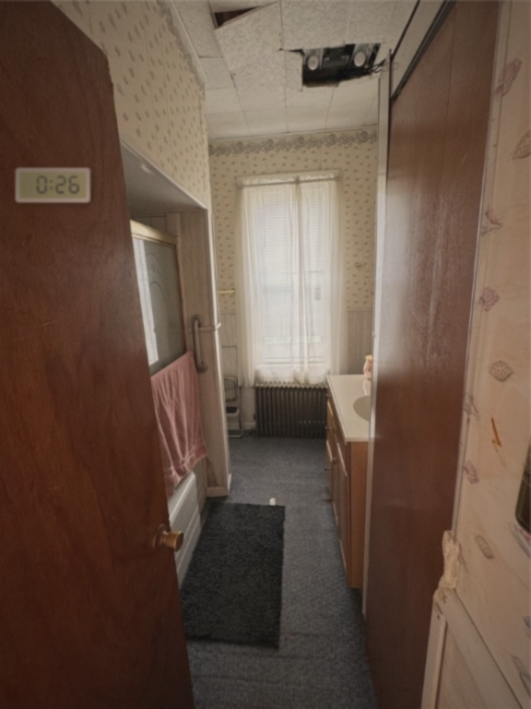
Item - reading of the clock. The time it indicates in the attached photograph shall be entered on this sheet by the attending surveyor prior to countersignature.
0:26
